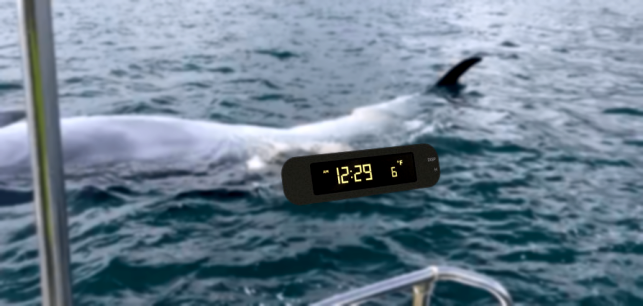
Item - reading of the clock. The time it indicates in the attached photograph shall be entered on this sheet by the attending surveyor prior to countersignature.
12:29
